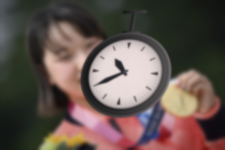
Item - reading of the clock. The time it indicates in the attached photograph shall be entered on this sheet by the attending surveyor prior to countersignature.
10:40
